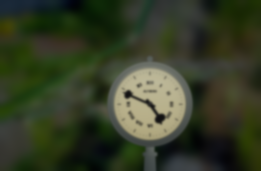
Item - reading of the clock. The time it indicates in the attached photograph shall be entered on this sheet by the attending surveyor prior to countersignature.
4:49
